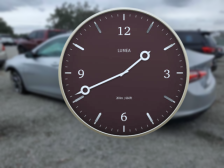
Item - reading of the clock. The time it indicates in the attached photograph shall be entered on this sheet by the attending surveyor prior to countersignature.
1:41
